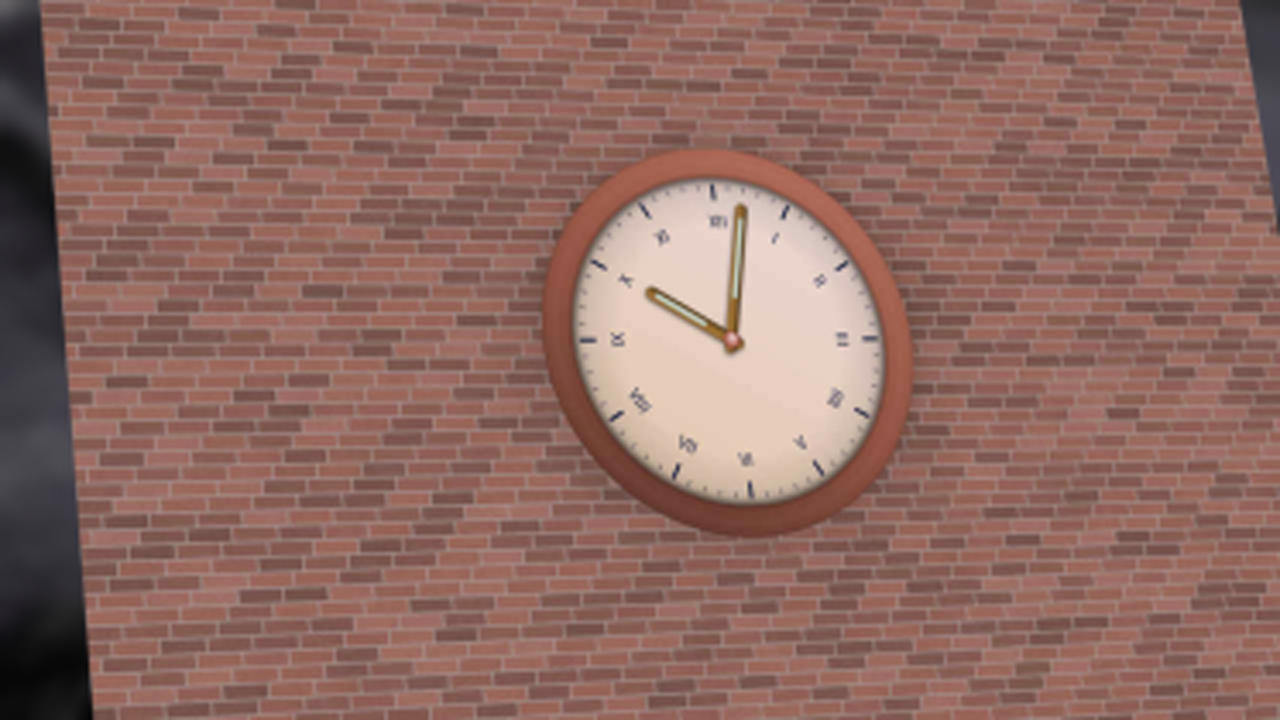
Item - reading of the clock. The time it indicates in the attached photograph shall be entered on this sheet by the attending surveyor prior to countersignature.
10:02
